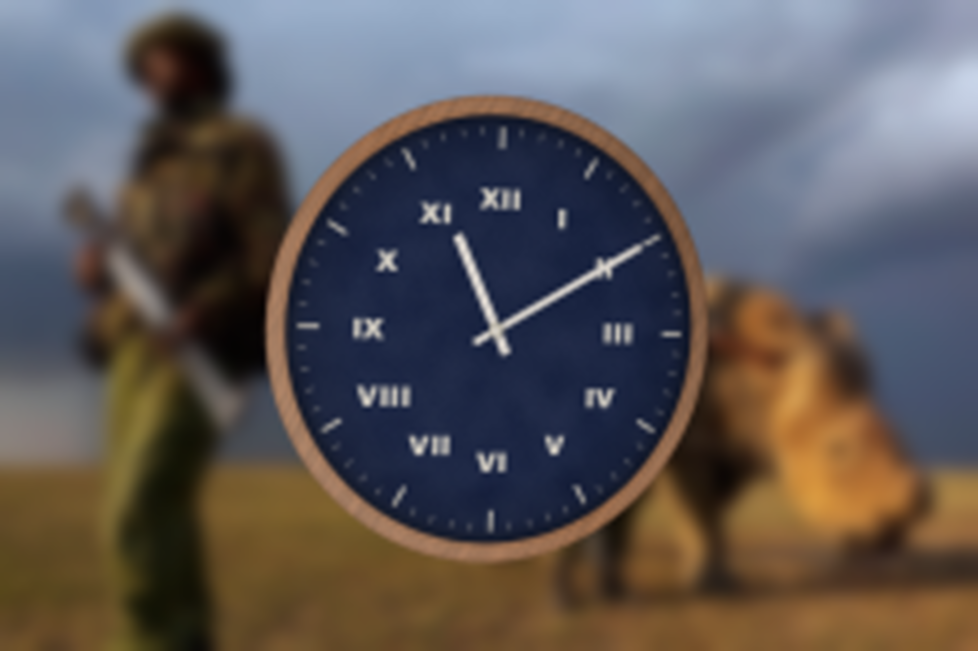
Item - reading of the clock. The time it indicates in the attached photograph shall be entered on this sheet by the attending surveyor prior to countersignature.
11:10
